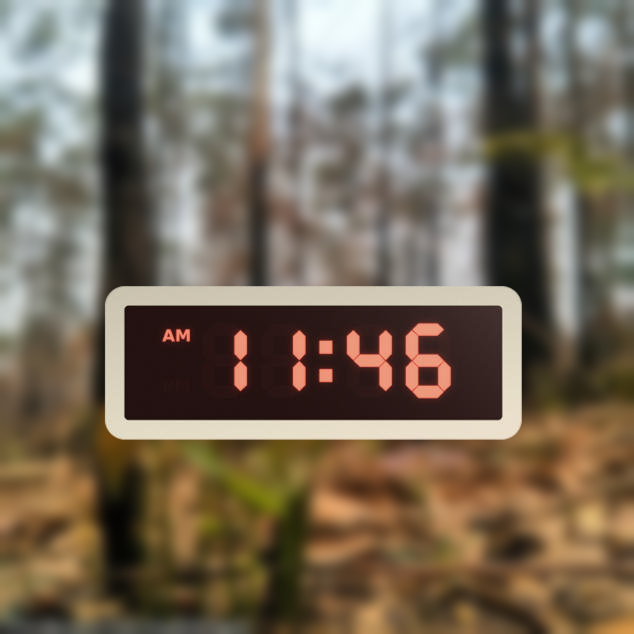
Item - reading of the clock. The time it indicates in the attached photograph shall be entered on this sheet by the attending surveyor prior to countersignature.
11:46
